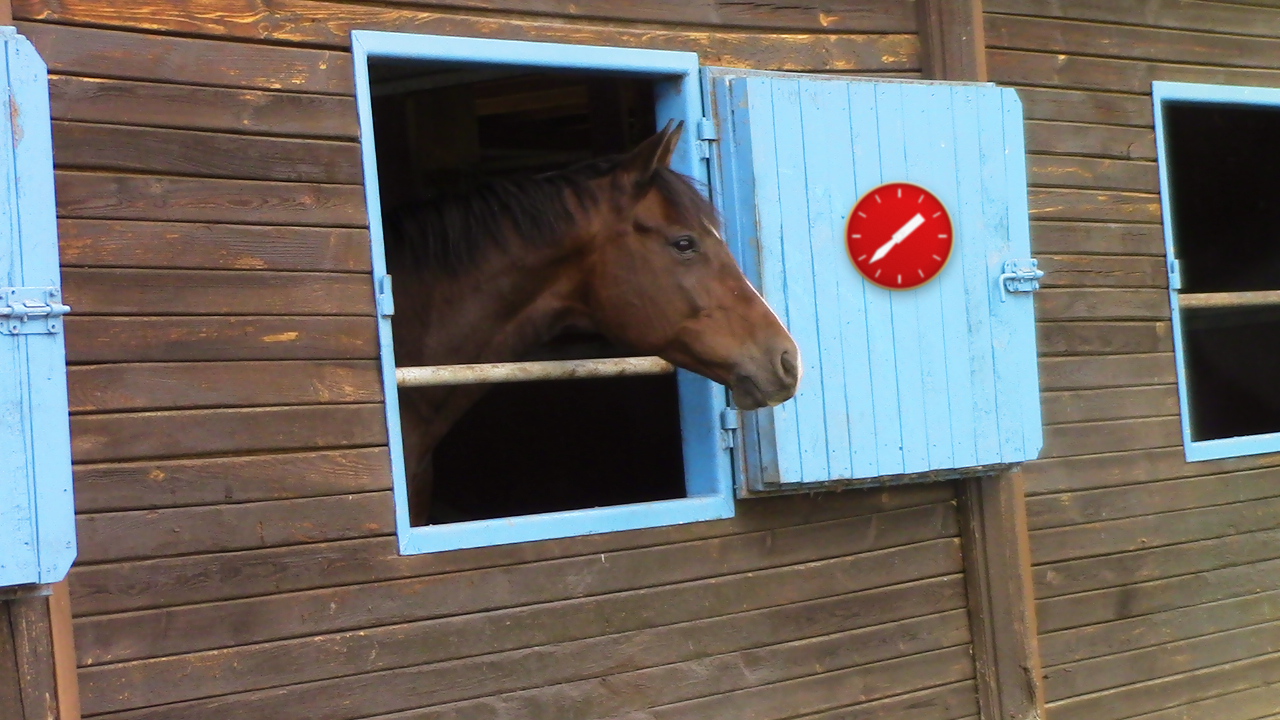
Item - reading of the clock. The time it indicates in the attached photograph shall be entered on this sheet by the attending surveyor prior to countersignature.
1:38
